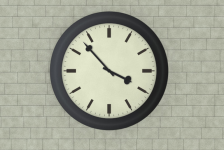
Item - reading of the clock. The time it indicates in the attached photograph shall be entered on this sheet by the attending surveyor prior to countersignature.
3:53
